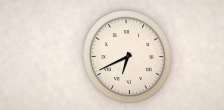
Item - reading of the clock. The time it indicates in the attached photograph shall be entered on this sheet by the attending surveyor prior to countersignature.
6:41
